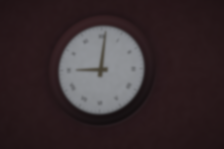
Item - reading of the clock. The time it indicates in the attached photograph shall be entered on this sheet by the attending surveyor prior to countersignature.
9:01
